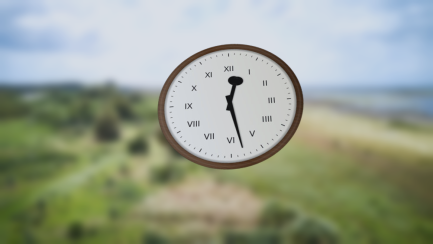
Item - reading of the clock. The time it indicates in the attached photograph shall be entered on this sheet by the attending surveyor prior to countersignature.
12:28
